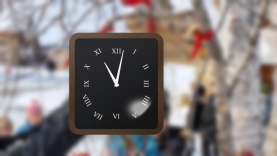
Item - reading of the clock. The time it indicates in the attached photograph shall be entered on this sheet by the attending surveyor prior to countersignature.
11:02
